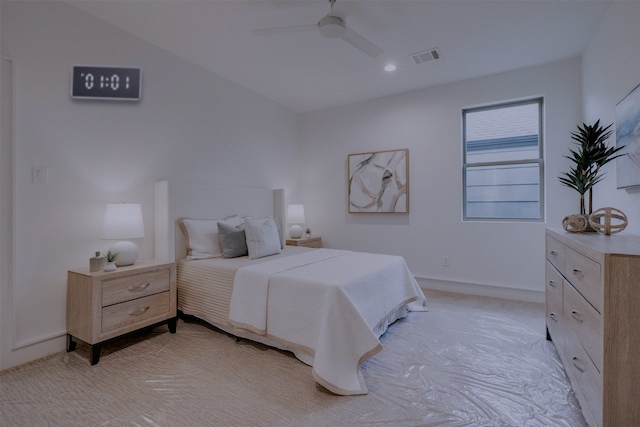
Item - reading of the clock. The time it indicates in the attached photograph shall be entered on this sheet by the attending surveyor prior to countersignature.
1:01
